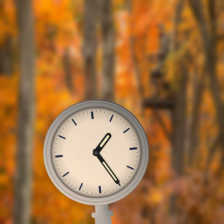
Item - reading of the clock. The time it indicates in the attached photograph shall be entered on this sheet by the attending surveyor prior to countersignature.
1:25
